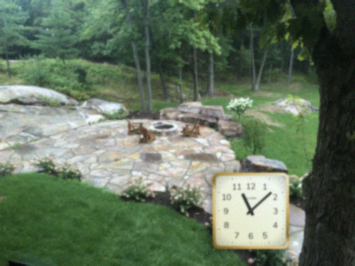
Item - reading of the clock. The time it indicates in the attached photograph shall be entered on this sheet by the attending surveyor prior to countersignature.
11:08
